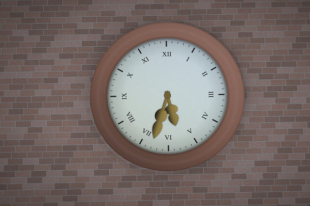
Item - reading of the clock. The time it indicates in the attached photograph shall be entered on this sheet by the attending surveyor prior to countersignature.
5:33
